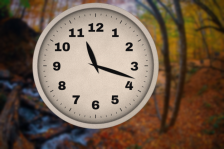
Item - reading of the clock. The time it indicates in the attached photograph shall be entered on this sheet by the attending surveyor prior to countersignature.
11:18
